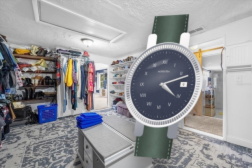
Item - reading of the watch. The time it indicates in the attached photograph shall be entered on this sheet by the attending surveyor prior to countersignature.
4:12
